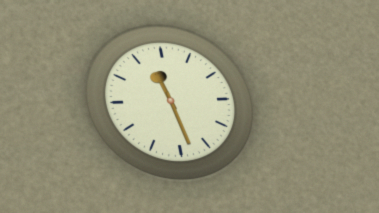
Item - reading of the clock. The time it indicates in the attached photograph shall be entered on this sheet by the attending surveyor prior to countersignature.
11:28
